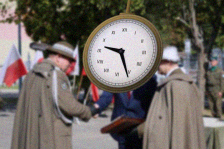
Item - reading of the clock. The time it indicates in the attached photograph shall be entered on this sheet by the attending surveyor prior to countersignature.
9:26
